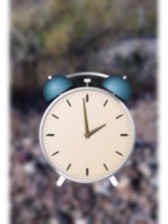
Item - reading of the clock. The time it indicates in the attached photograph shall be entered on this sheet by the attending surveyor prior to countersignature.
1:59
